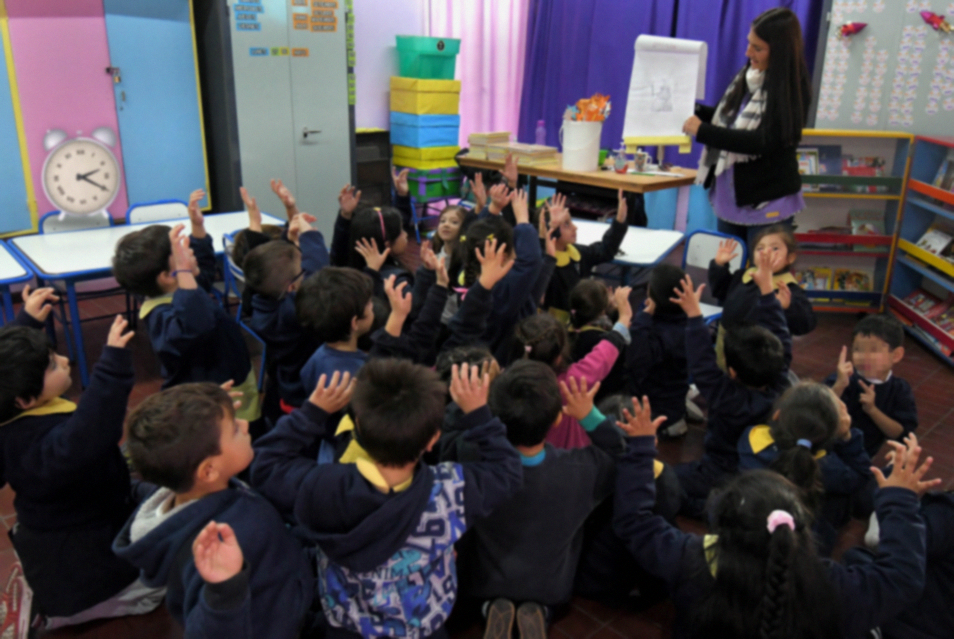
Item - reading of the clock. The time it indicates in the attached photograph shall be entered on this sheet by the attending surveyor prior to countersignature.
2:20
